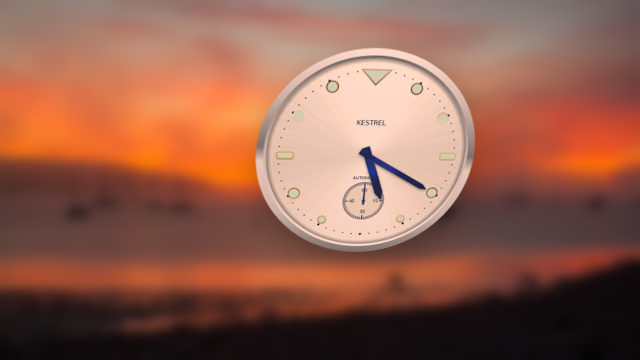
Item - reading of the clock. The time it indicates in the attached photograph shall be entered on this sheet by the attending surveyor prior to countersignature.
5:20
